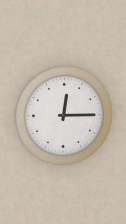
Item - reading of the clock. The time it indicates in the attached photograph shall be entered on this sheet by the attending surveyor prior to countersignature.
12:15
